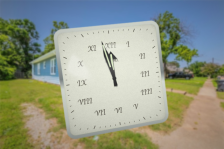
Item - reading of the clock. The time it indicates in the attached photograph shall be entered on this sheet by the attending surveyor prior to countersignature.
11:58
